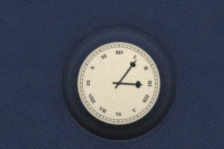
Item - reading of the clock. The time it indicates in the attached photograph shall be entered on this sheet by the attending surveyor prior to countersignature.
3:06
